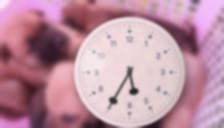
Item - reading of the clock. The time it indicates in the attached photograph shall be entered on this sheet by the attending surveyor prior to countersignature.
5:35
